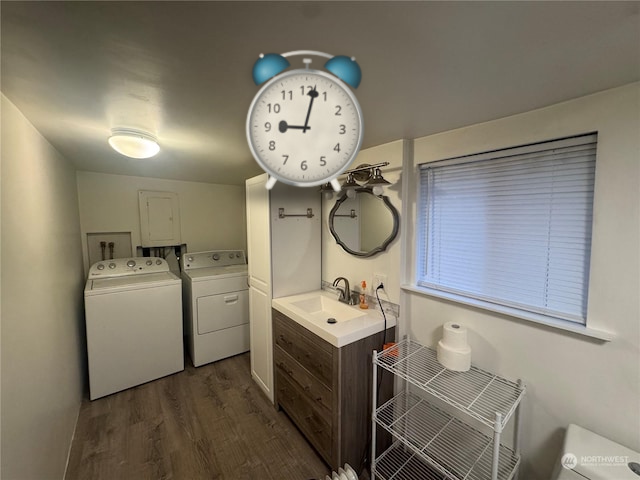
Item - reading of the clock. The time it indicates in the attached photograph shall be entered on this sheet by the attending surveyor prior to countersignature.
9:02
